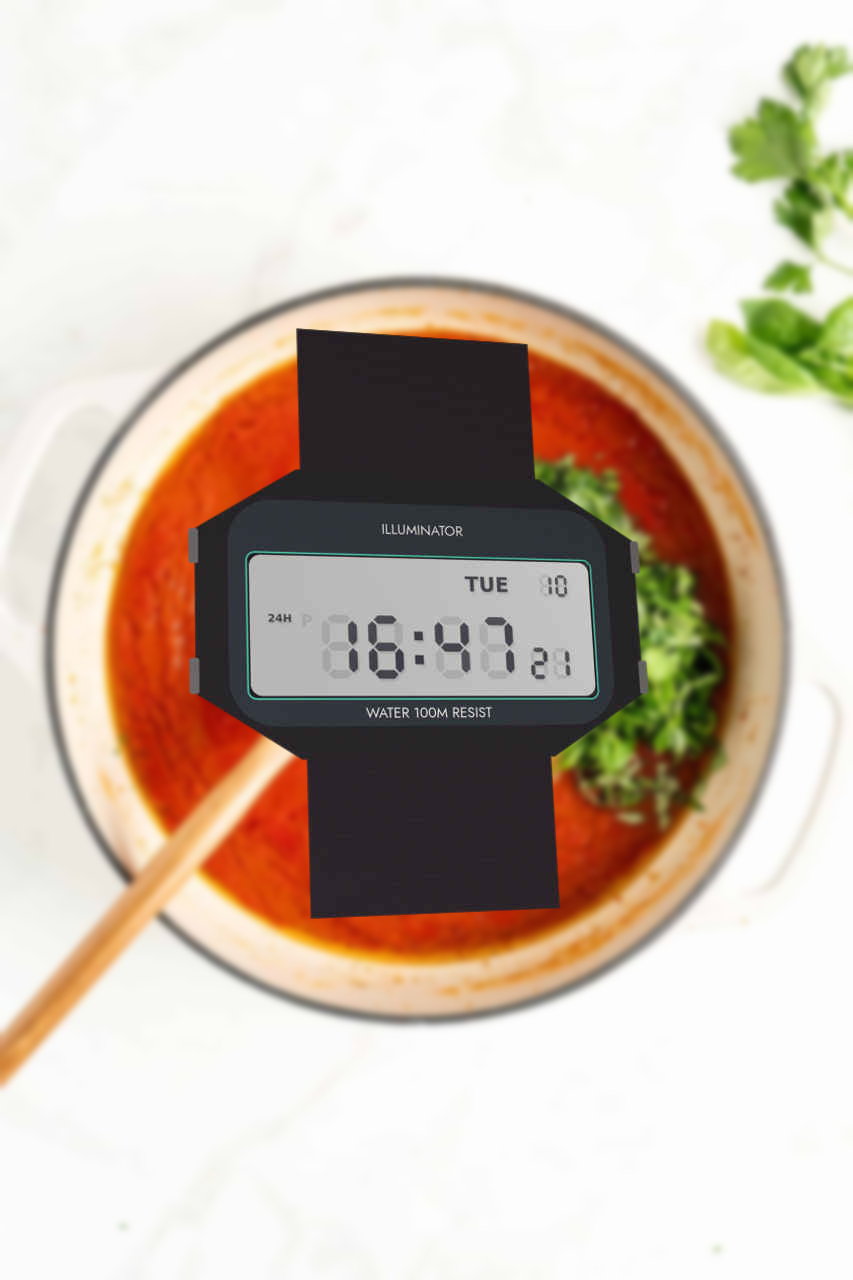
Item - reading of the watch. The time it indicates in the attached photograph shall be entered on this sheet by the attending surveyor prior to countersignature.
16:47:21
